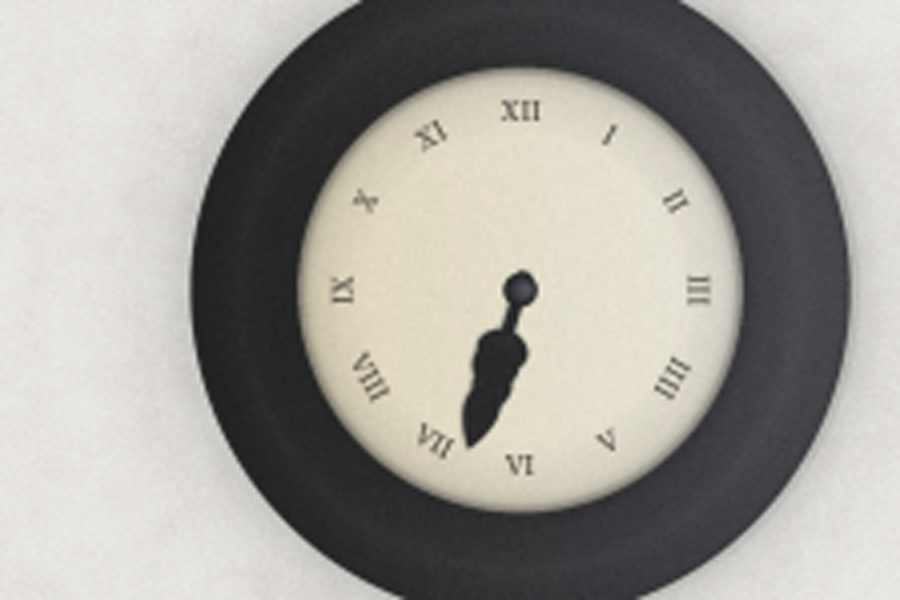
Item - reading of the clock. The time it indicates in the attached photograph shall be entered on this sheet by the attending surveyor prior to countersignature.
6:33
